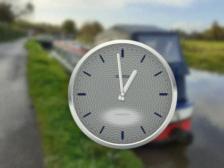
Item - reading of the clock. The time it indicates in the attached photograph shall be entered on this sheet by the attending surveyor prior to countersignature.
12:59
